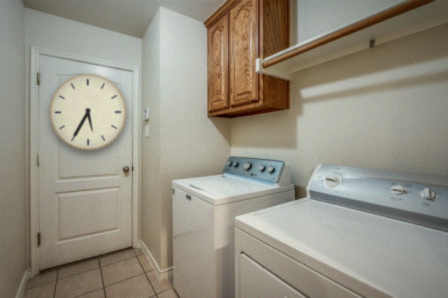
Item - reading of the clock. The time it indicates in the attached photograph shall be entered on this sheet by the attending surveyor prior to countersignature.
5:35
